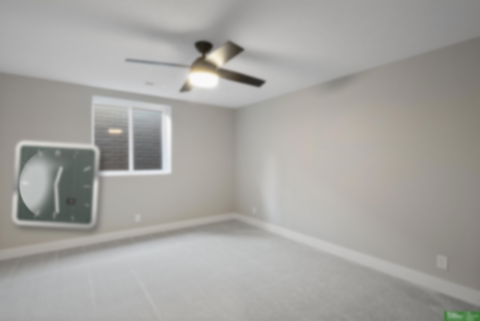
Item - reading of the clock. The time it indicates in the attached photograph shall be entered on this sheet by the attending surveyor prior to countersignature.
12:29
